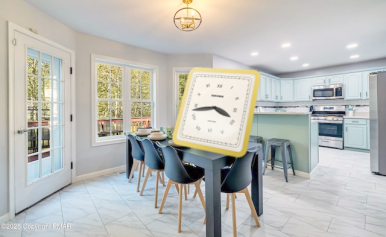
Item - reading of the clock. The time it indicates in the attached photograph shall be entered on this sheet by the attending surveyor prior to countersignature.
3:43
